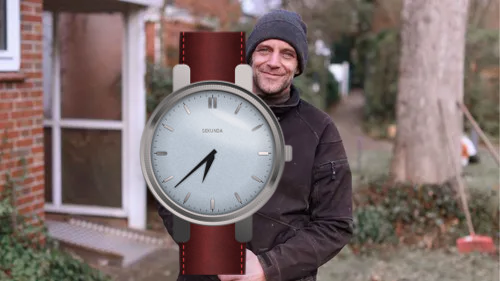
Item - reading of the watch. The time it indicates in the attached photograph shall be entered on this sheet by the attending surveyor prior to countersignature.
6:38
